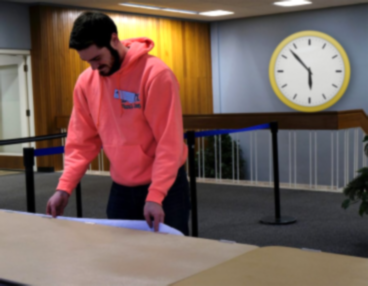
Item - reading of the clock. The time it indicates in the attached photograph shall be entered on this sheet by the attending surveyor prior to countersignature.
5:53
